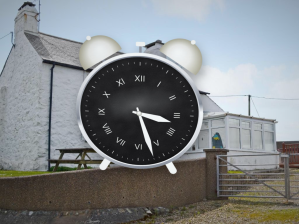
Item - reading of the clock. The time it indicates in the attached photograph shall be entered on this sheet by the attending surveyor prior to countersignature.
3:27
